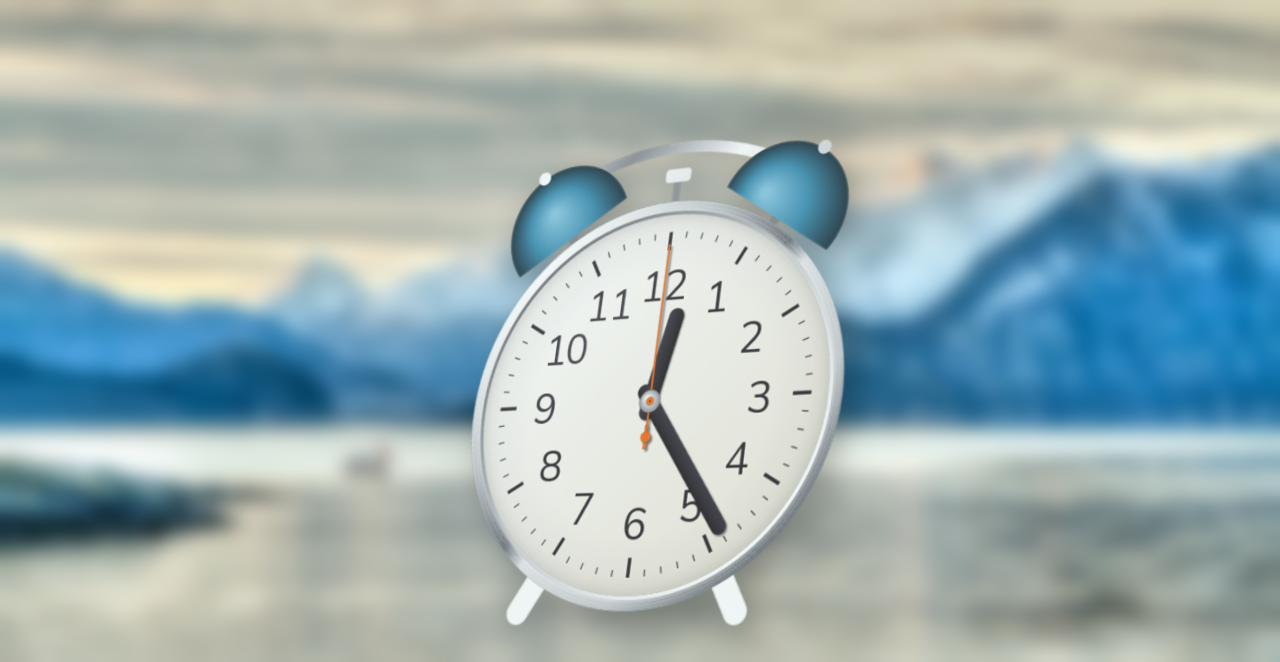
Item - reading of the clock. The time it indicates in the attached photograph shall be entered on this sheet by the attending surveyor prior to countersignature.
12:24:00
